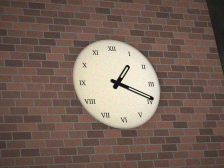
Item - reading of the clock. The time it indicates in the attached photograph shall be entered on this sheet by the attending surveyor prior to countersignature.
1:19
